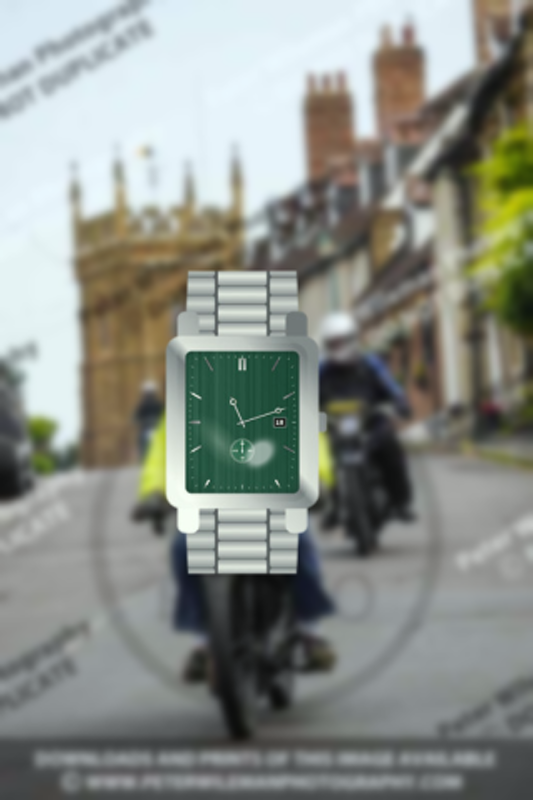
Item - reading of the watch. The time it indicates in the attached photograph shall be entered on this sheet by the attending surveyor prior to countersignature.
11:12
